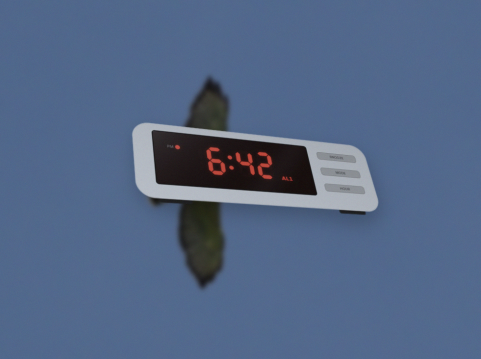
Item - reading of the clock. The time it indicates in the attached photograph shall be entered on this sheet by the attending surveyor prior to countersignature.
6:42
